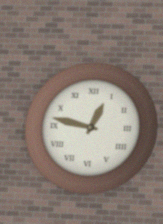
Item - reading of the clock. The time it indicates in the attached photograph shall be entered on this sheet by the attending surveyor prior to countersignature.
12:47
